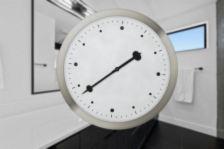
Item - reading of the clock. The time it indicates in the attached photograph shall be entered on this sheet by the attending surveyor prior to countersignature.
1:38
